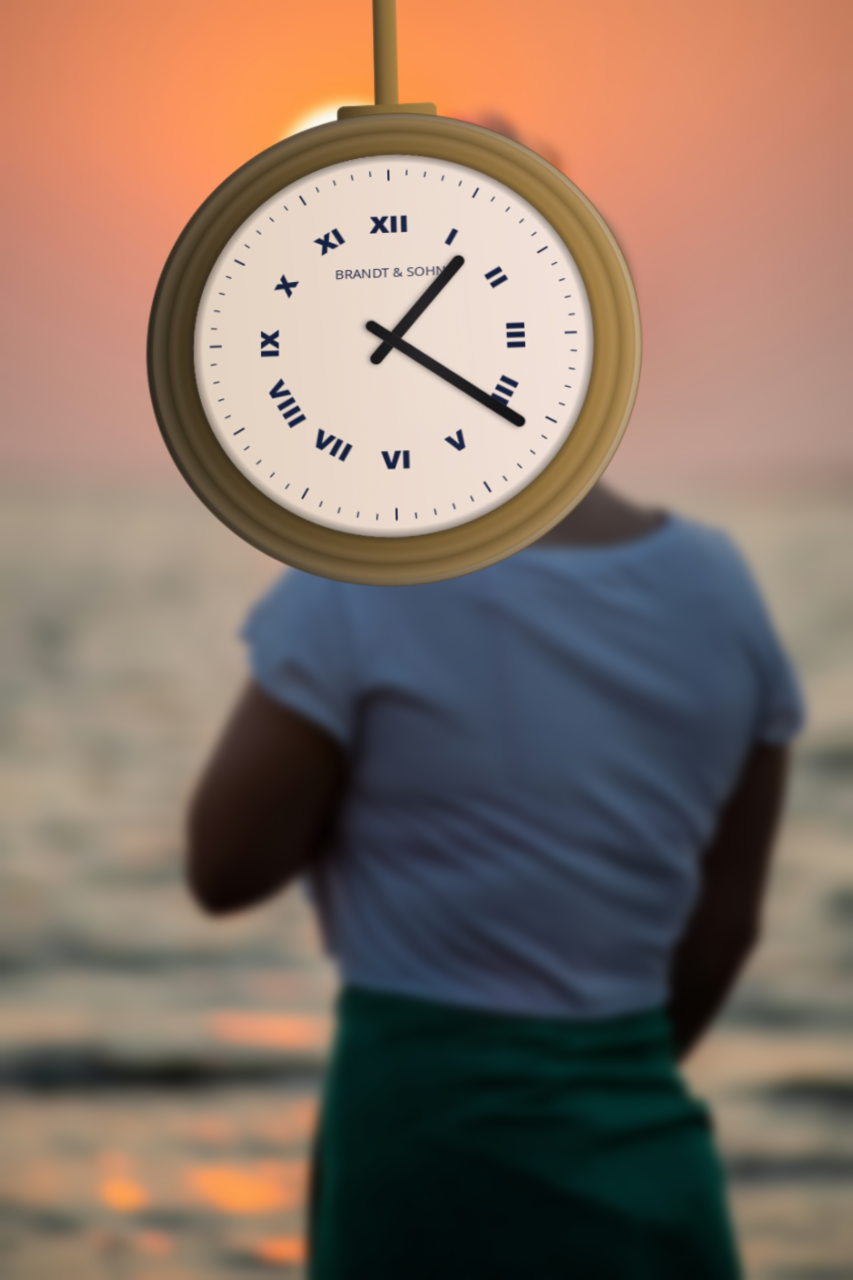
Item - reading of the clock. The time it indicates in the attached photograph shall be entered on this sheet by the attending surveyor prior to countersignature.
1:21
